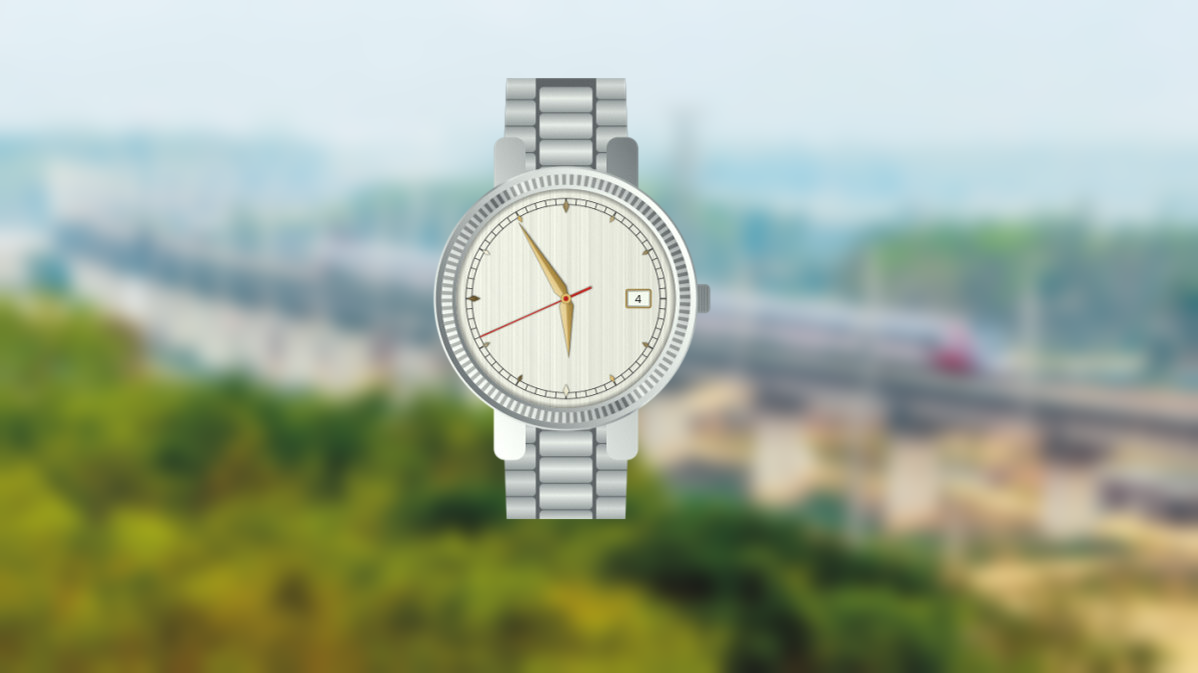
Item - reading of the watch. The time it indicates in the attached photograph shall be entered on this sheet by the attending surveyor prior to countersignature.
5:54:41
